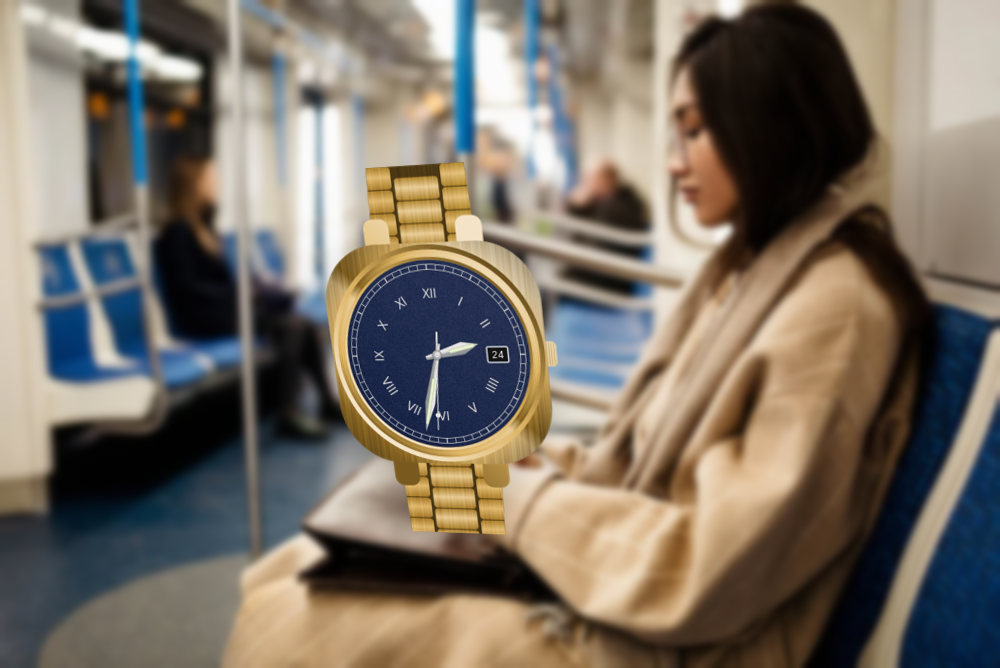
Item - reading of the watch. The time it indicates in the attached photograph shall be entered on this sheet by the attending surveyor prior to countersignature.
2:32:31
